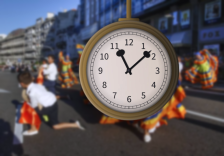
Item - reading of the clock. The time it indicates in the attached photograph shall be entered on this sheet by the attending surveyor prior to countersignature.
11:08
